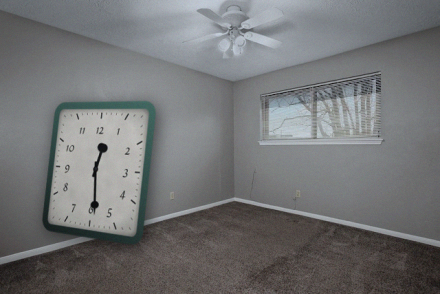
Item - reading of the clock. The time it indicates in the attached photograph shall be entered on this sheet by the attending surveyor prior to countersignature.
12:29
